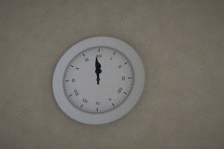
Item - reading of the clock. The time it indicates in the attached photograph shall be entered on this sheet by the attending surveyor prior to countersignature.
11:59
